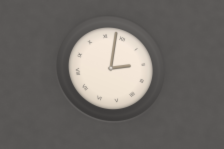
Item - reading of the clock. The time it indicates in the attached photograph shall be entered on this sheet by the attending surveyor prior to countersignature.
1:58
